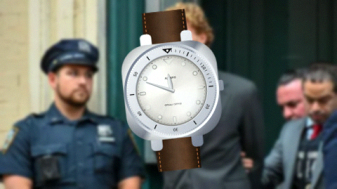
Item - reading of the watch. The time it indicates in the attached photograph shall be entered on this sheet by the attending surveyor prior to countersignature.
11:49
